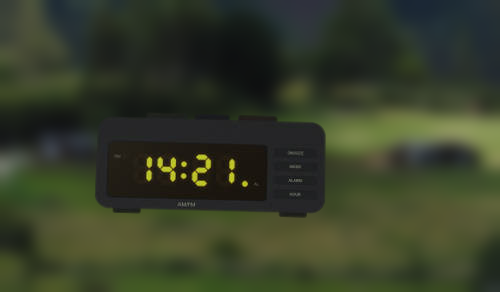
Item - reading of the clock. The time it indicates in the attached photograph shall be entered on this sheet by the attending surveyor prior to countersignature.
14:21
